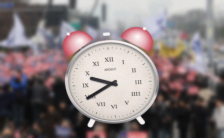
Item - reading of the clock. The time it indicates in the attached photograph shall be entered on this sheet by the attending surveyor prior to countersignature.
9:40
